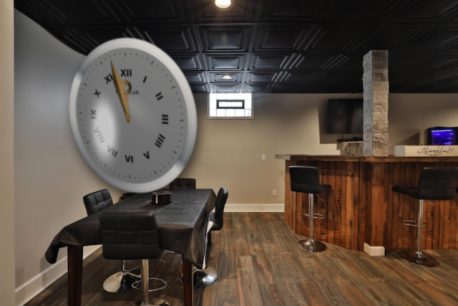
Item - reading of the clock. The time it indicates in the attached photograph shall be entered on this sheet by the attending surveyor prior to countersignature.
11:57
